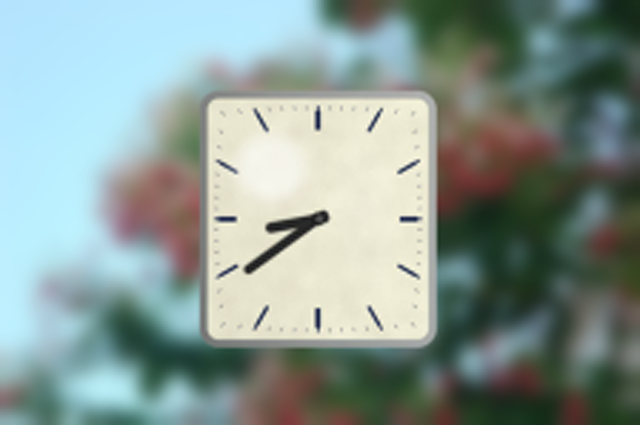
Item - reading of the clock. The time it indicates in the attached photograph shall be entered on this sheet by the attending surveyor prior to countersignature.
8:39
